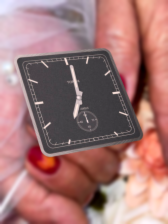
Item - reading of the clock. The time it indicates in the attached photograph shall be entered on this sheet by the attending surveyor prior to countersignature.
7:01
